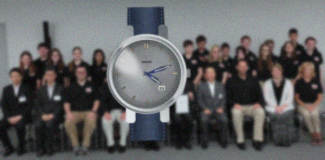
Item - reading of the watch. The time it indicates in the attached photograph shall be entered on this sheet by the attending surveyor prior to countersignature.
4:12
